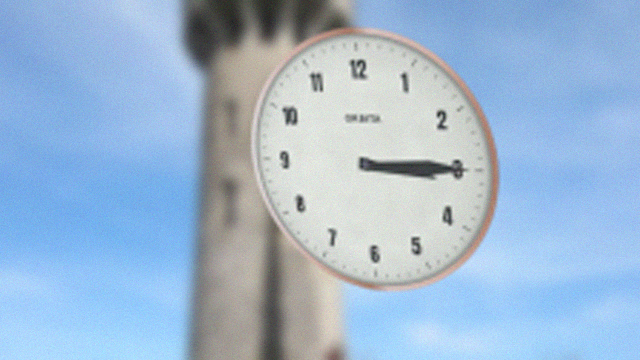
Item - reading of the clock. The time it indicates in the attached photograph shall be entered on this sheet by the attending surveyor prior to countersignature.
3:15
